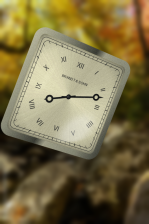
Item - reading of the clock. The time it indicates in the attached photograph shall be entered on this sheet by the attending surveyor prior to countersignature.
8:12
